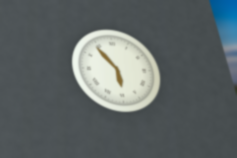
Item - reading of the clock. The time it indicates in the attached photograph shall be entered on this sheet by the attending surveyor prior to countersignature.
5:54
